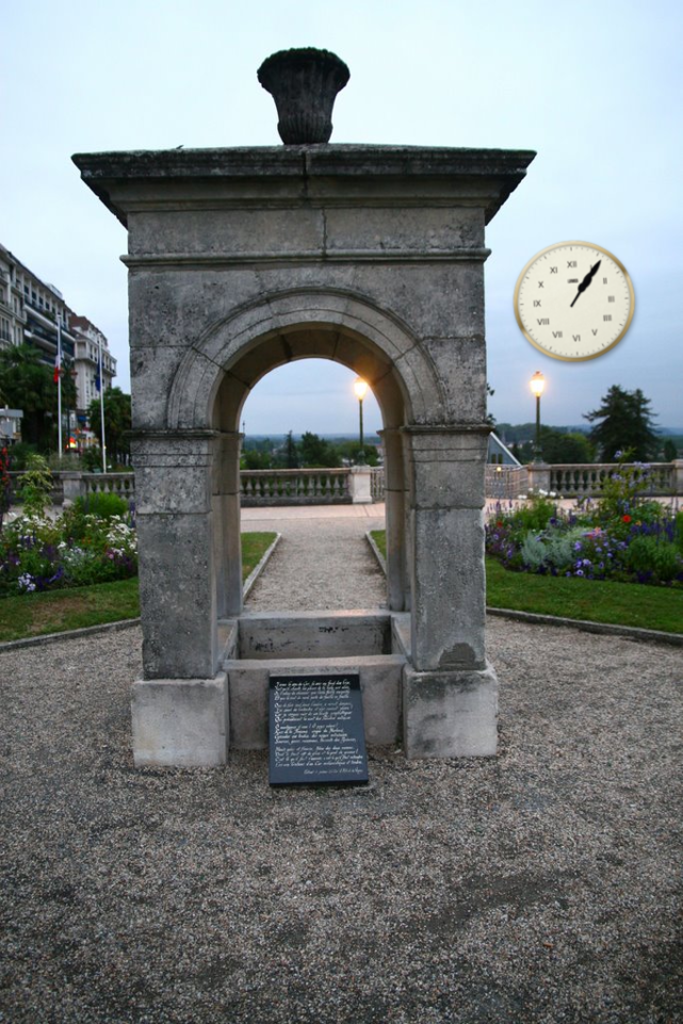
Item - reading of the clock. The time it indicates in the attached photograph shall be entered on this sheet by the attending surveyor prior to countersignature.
1:06
